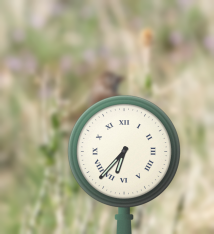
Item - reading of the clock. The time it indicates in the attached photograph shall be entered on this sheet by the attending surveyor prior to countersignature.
6:37
